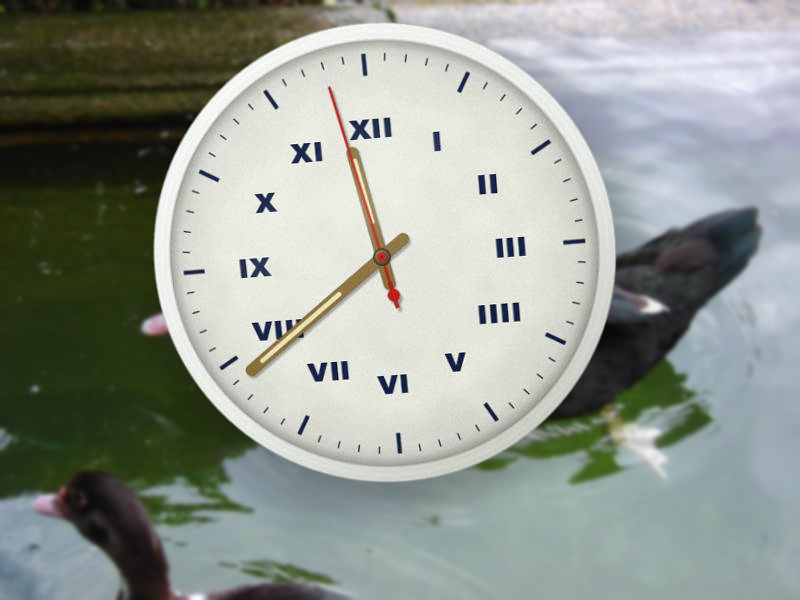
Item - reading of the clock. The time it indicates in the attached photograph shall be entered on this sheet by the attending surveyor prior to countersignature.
11:38:58
